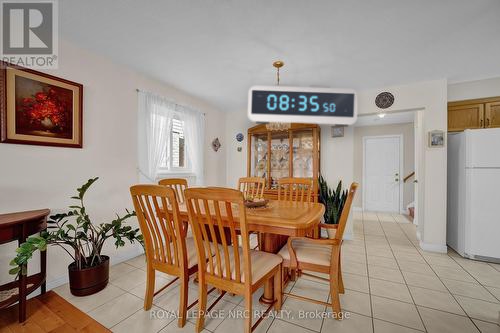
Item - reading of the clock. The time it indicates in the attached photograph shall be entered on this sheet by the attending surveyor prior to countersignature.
8:35
